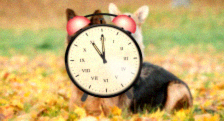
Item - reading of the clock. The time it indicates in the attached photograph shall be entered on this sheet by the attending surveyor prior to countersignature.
11:00
